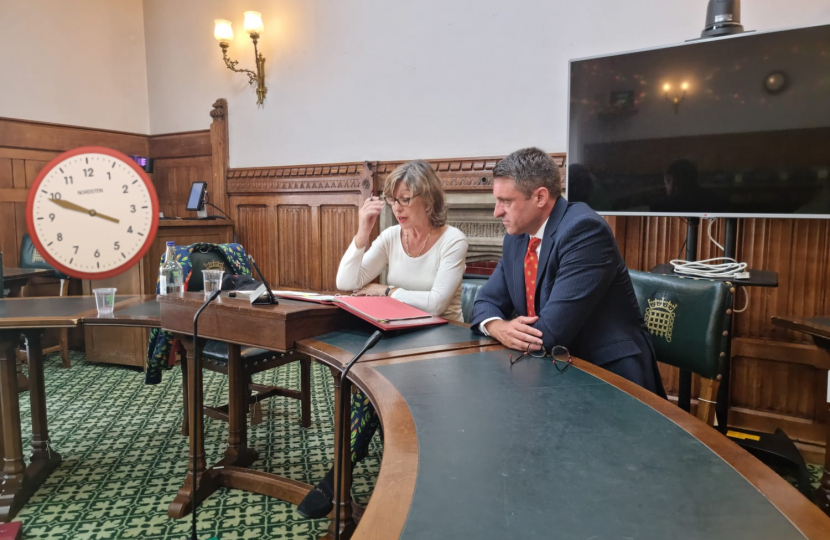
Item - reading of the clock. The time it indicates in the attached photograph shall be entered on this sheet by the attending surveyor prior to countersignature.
3:49
